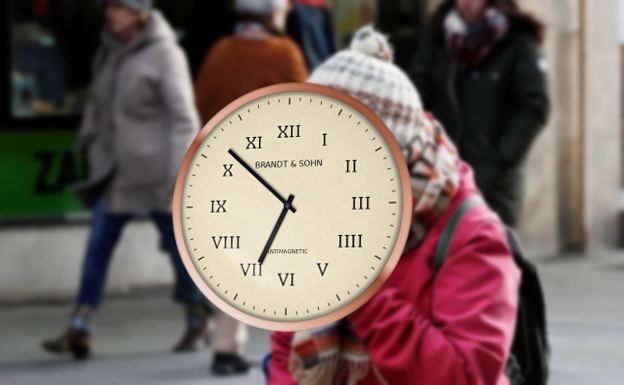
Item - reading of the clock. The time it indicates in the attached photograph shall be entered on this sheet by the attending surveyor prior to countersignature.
6:52
